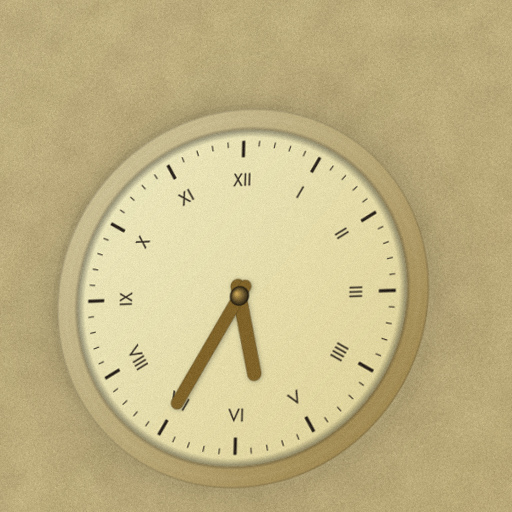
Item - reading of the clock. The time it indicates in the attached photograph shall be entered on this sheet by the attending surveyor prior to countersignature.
5:35
